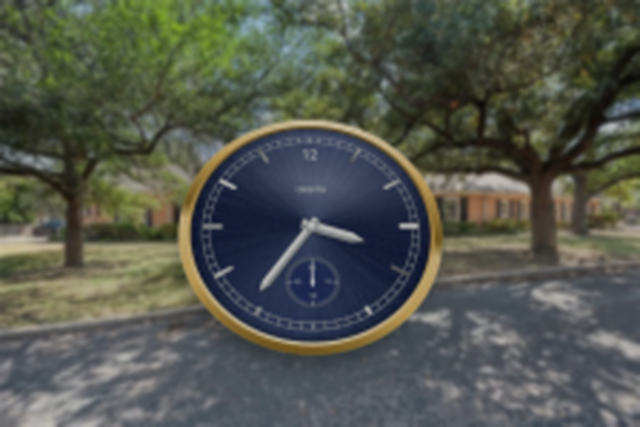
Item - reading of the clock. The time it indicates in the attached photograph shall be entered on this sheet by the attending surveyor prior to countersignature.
3:36
